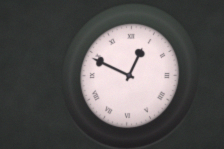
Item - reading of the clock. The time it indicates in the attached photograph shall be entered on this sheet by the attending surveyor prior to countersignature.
12:49
